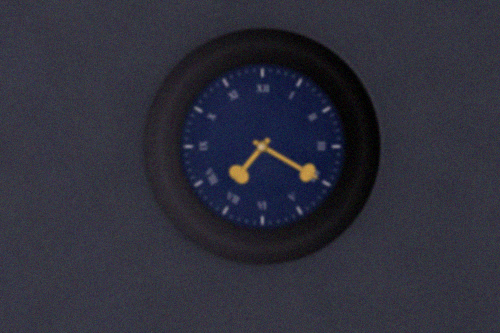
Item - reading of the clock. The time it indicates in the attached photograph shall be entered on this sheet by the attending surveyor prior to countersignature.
7:20
